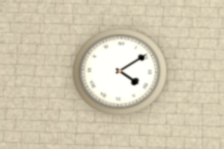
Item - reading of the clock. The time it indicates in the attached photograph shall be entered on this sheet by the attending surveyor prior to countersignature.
4:09
